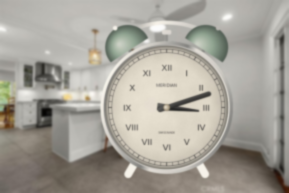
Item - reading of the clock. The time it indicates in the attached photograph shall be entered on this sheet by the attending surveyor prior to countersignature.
3:12
